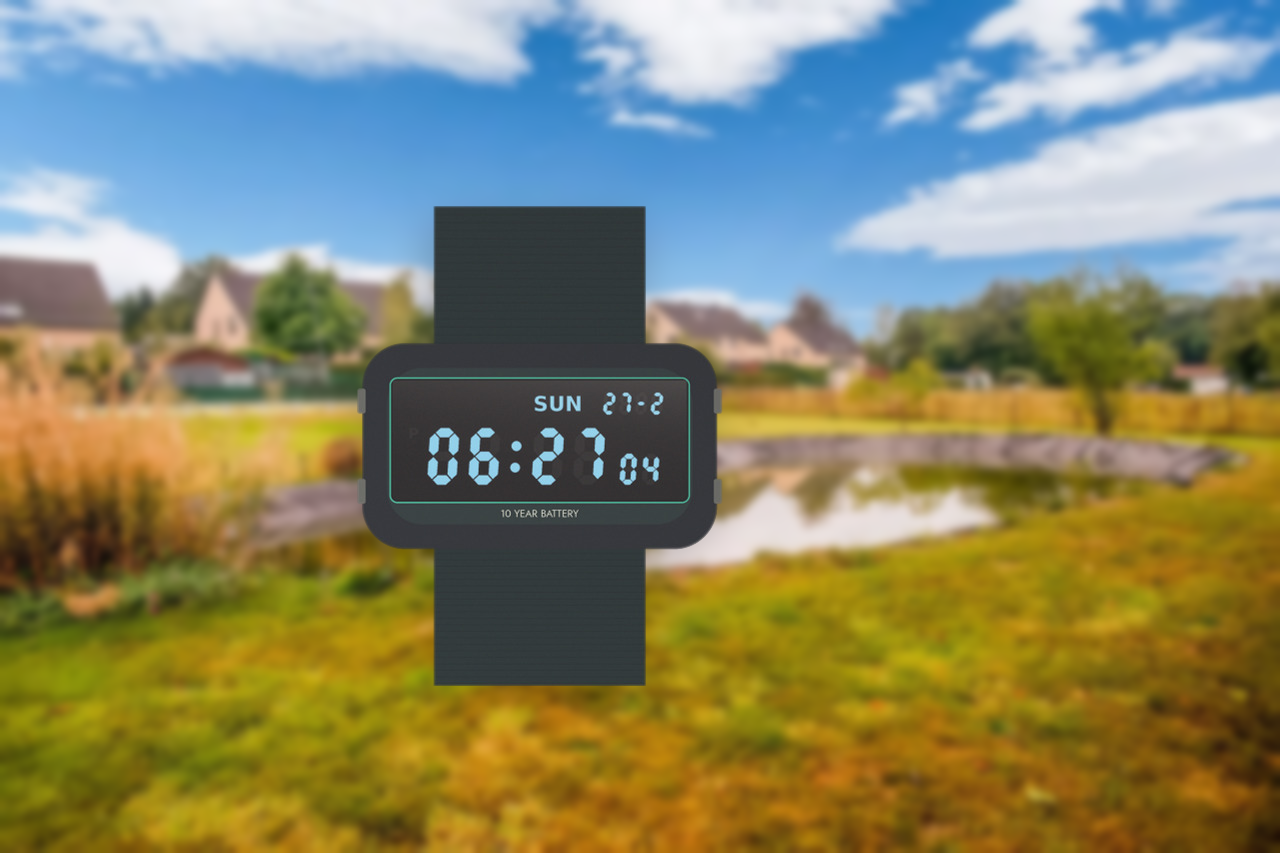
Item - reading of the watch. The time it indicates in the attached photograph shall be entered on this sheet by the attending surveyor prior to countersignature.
6:27:04
